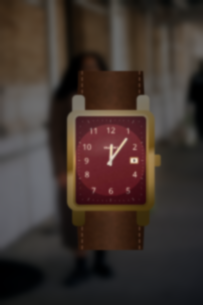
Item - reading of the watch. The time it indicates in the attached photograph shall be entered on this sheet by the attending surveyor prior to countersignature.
12:06
